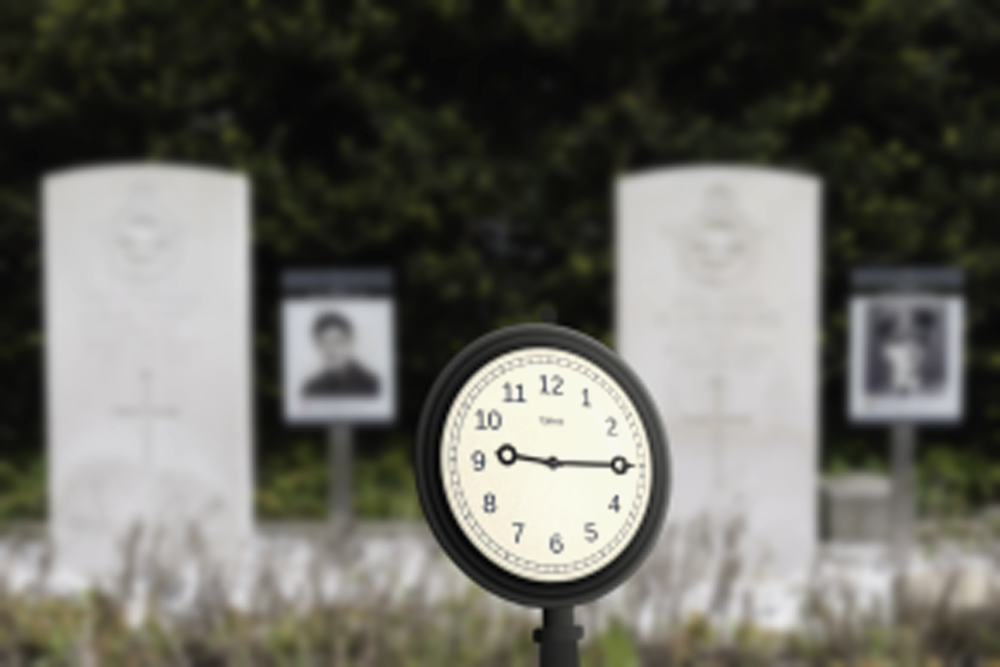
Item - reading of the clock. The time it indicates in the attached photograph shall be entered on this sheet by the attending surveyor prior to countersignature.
9:15
